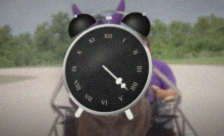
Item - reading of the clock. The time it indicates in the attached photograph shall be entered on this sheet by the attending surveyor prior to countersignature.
4:22
